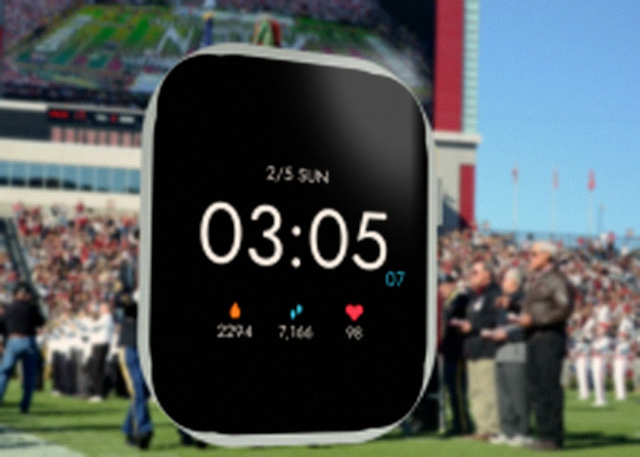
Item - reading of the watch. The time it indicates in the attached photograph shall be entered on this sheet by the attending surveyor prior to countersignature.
3:05
